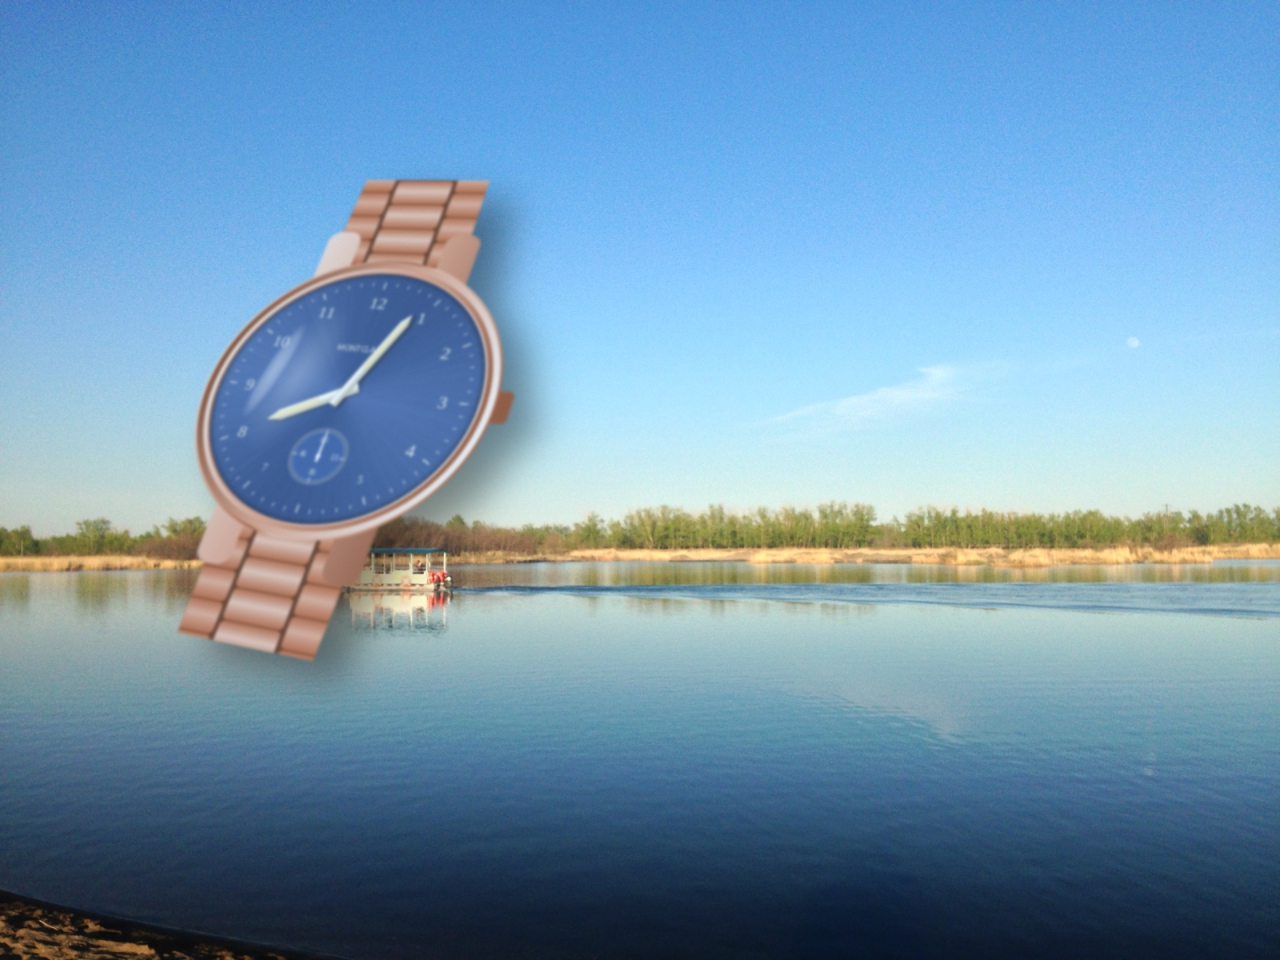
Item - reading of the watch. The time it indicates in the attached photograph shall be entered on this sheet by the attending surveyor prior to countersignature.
8:04
